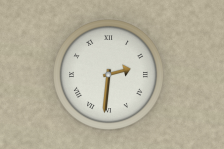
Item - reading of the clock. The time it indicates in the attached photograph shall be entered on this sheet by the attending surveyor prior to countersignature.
2:31
